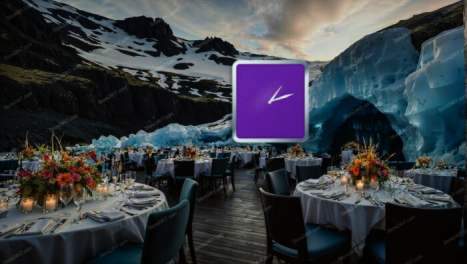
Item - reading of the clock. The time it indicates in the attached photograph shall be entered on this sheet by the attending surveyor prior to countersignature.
1:12
